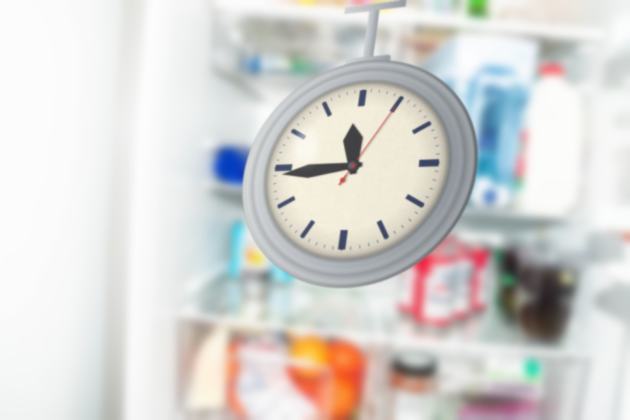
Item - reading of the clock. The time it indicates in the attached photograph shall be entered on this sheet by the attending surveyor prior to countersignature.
11:44:05
